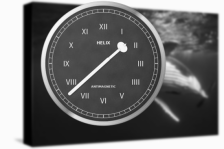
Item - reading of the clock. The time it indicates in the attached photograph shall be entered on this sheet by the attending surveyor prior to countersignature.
1:38
